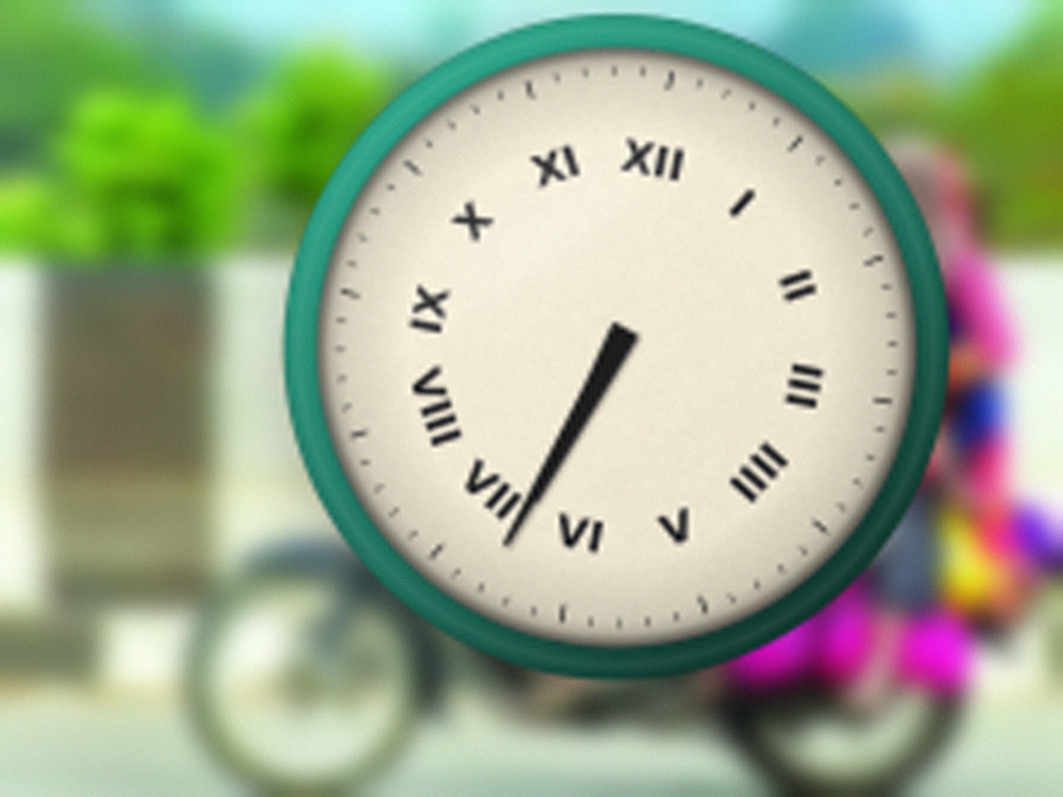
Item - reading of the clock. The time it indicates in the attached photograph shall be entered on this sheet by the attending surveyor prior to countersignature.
6:33
